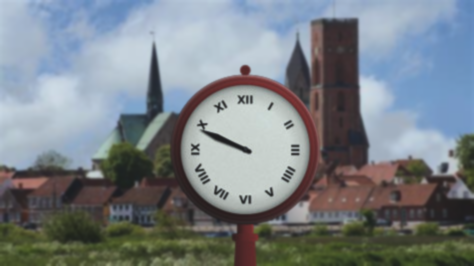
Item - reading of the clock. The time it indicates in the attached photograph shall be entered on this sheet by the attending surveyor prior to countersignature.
9:49
